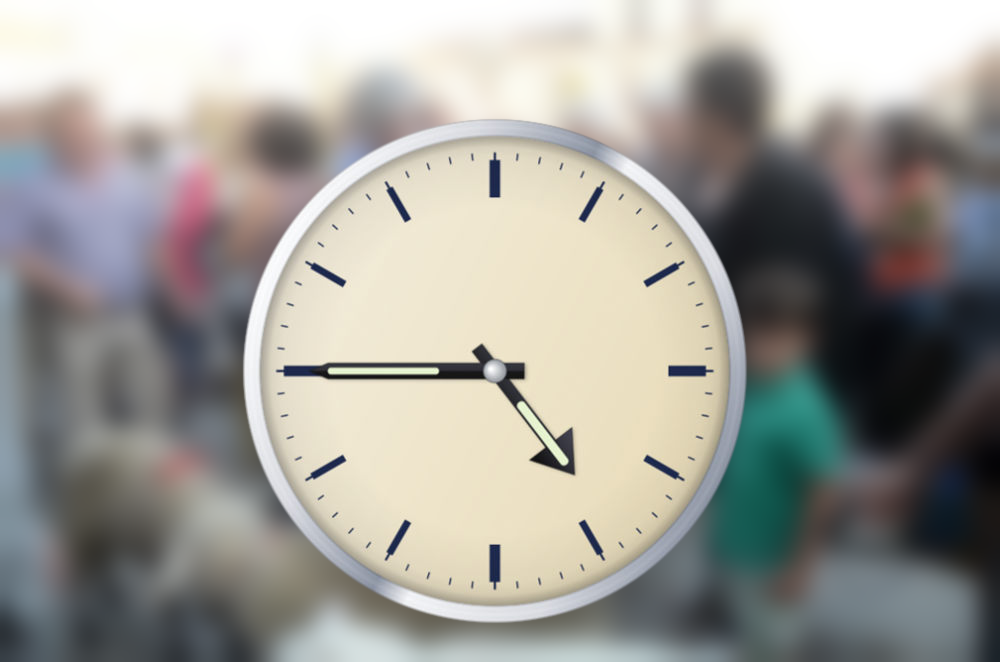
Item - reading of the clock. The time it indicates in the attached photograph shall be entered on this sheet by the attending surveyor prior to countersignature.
4:45
